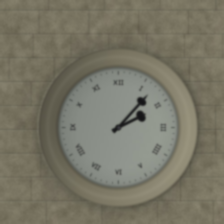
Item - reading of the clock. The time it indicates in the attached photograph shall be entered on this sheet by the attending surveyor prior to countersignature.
2:07
